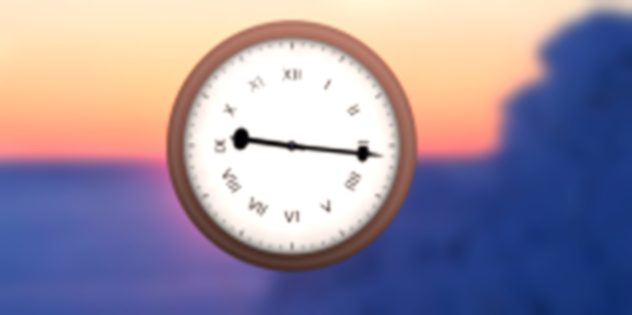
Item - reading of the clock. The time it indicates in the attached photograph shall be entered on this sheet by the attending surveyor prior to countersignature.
9:16
